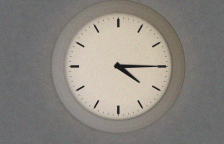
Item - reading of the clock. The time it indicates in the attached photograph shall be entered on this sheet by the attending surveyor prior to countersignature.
4:15
